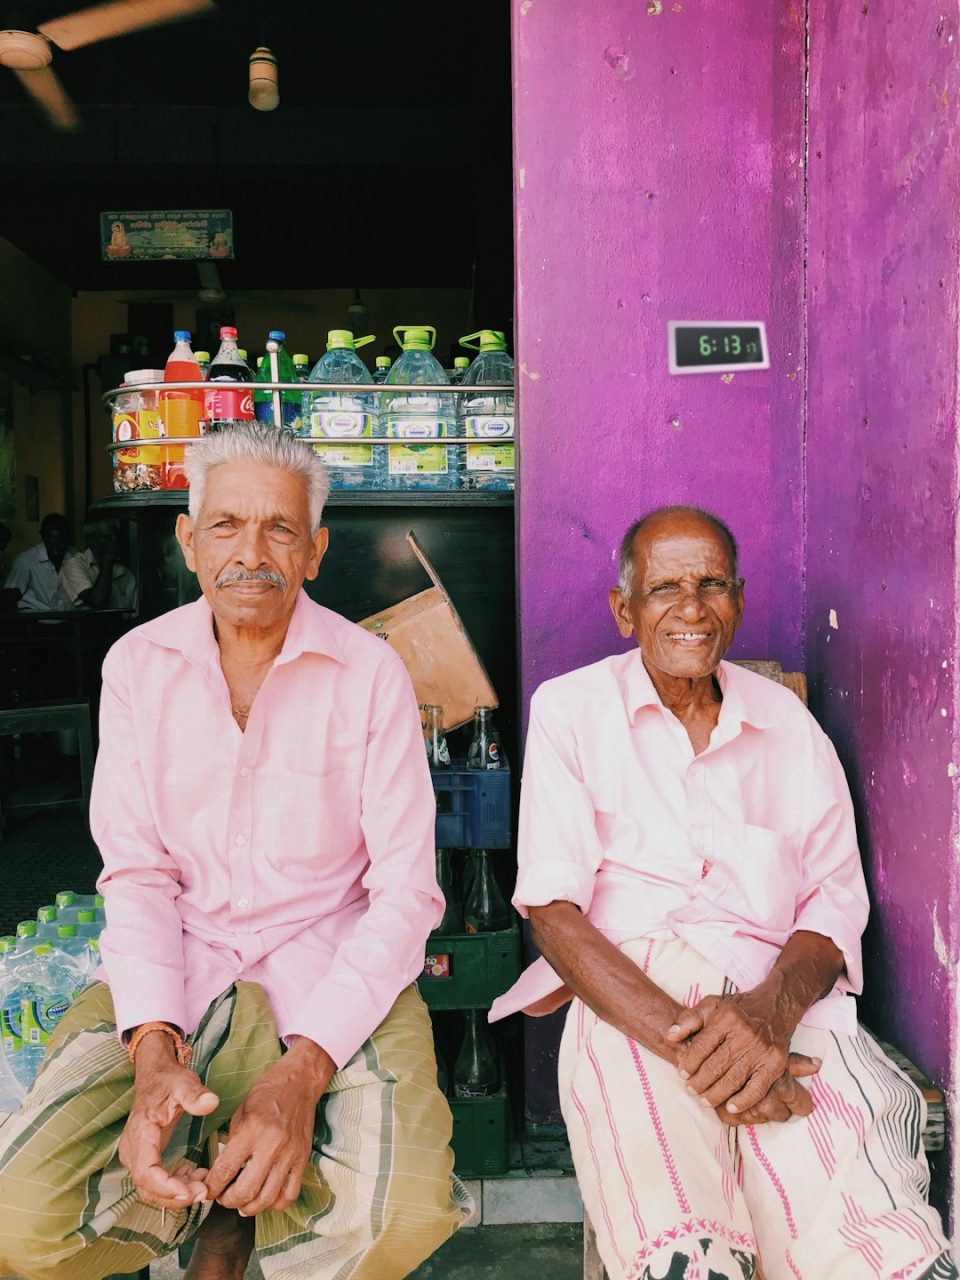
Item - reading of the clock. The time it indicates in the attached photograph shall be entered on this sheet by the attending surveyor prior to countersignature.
6:13
